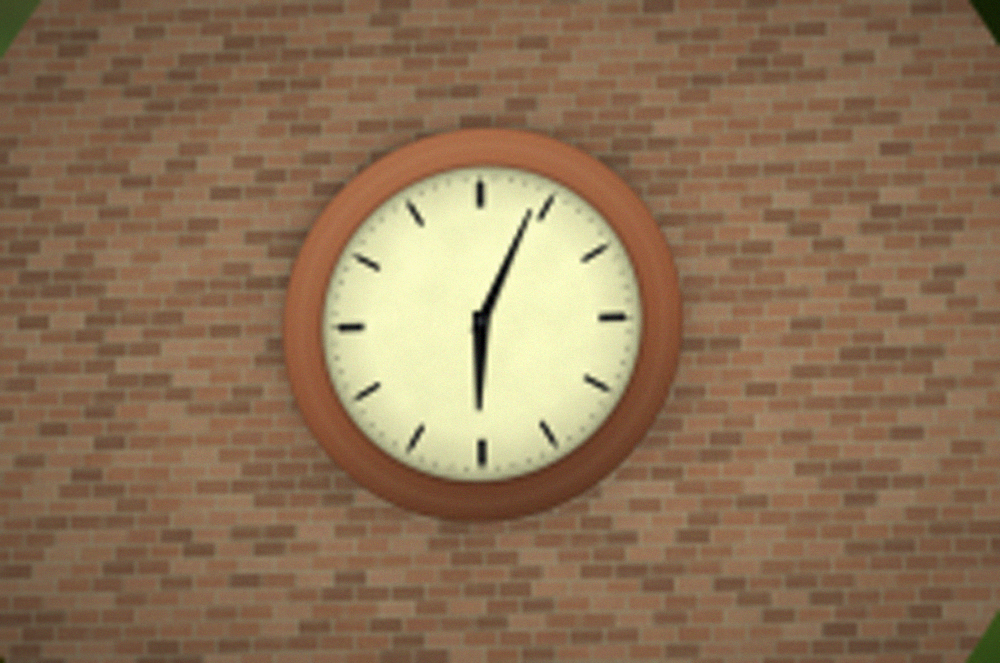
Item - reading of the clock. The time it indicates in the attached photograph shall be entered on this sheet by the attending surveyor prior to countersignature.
6:04
